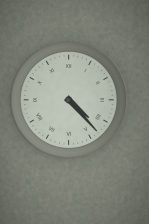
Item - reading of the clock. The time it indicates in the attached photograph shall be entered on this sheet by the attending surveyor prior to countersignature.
4:23
